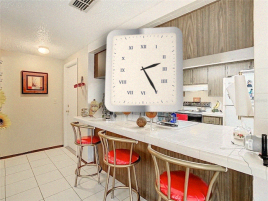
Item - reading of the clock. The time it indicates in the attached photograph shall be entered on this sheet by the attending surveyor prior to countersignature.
2:25
